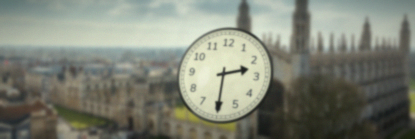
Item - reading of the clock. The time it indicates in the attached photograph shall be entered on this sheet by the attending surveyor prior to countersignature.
2:30
